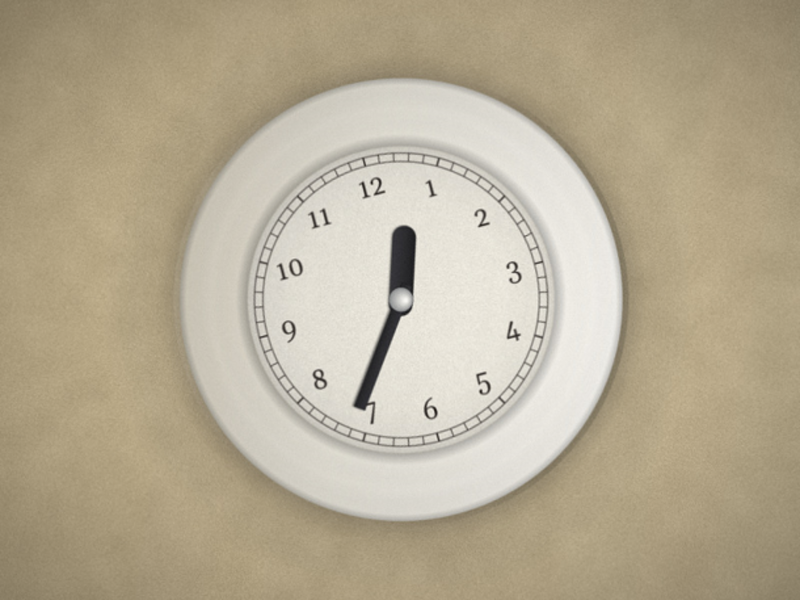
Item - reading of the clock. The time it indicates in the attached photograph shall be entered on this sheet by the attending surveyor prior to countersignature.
12:36
